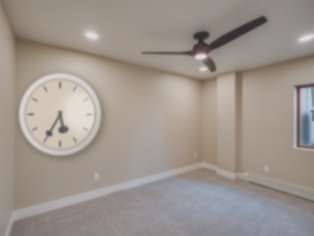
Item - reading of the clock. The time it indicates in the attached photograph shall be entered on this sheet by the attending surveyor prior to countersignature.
5:35
